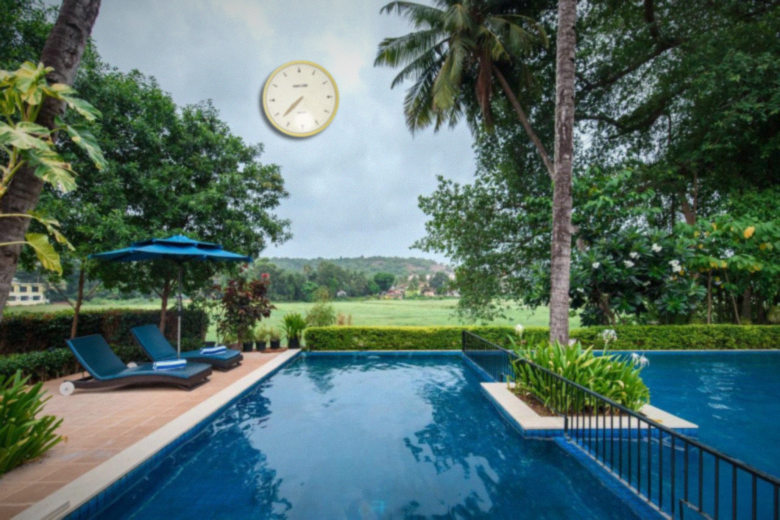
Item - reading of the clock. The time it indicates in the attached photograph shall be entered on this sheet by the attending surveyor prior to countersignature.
7:38
